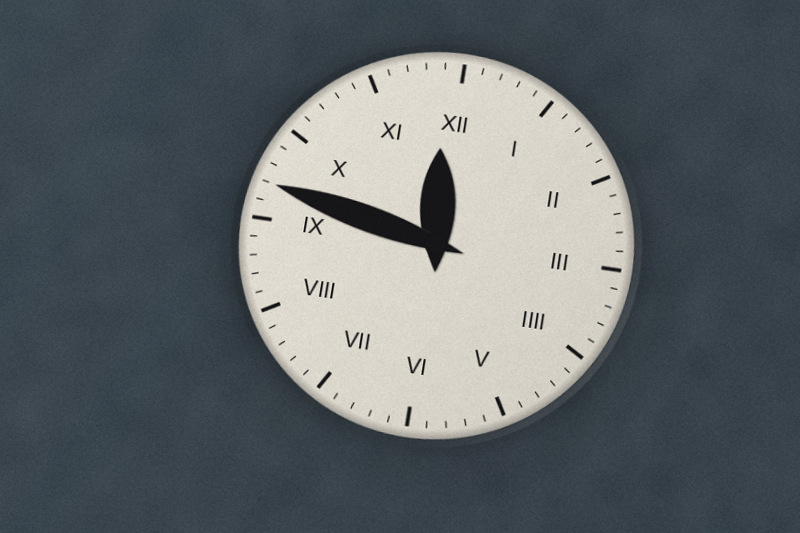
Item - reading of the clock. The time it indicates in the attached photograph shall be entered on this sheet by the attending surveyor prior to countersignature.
11:47
